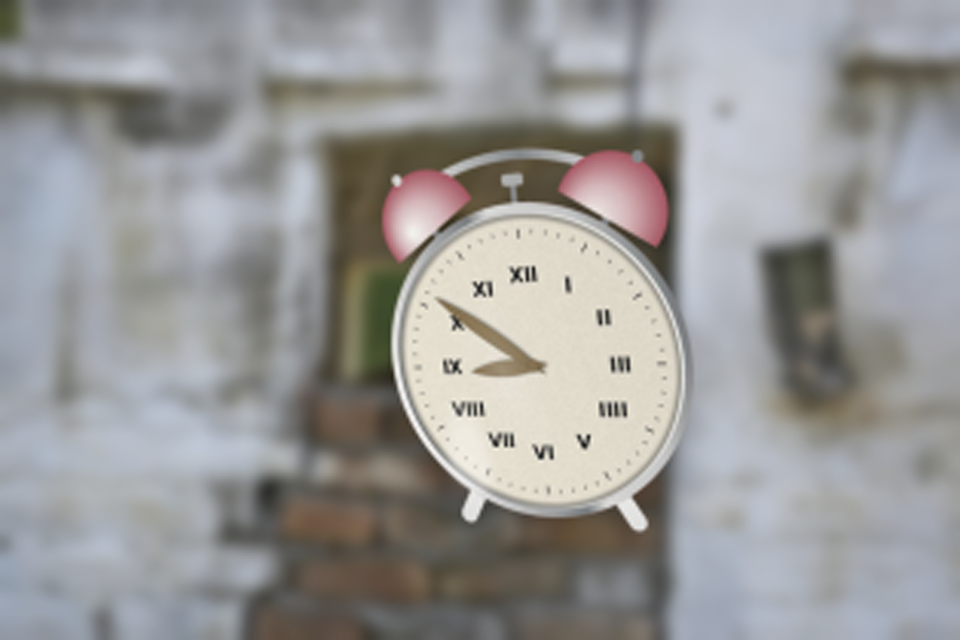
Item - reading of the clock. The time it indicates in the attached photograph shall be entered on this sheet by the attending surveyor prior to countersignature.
8:51
